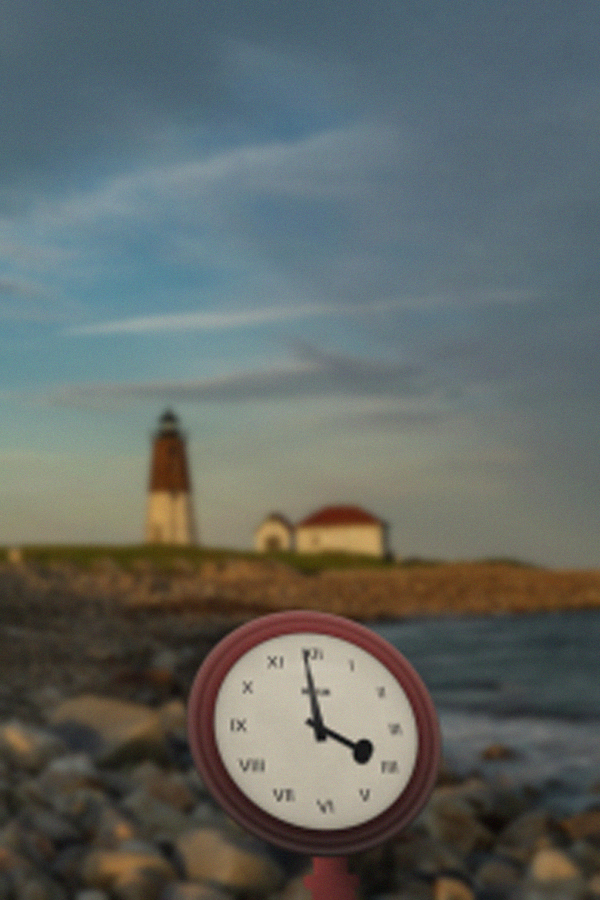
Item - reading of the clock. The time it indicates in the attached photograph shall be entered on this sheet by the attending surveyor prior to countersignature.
3:59
